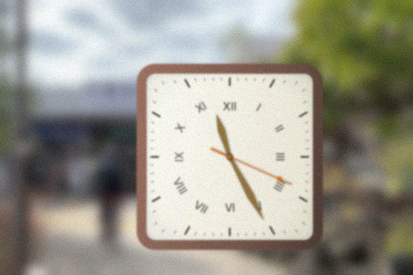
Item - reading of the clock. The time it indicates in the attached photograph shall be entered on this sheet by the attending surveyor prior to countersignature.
11:25:19
